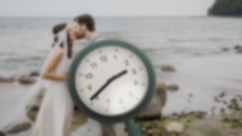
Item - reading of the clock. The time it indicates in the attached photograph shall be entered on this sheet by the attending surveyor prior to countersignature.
2:41
